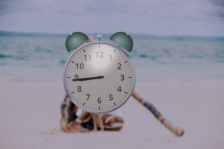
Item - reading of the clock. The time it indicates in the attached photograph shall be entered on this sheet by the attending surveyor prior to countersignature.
8:44
